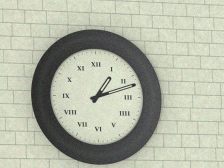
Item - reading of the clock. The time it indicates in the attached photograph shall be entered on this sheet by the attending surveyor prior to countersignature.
1:12
